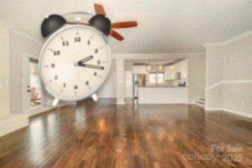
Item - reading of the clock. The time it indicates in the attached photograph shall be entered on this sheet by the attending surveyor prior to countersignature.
2:17
